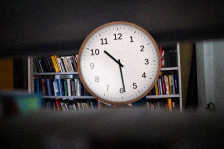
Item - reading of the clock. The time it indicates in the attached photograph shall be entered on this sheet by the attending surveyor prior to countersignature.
10:29
